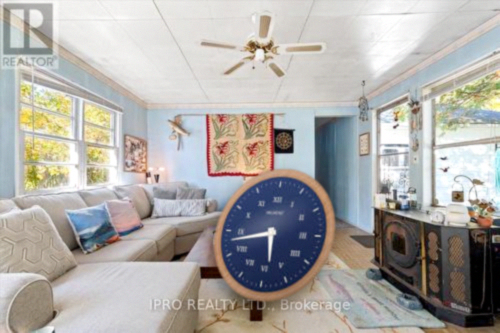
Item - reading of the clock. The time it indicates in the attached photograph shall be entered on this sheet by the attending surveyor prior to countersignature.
5:43
